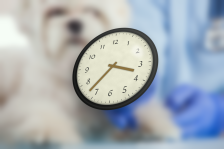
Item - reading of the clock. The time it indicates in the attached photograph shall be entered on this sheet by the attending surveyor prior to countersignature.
3:37
